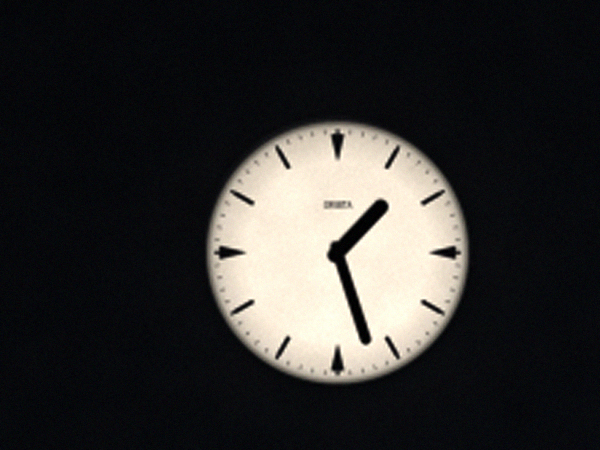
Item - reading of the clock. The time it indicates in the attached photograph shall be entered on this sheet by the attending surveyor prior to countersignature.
1:27
